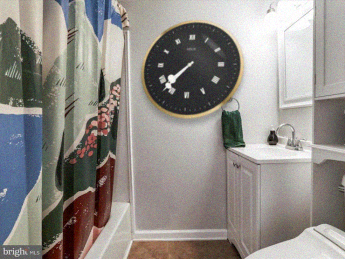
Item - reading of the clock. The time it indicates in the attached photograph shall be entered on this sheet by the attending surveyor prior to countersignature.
7:37
